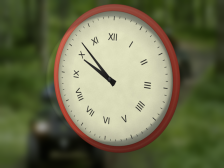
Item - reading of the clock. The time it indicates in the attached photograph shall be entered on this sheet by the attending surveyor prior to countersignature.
9:52
